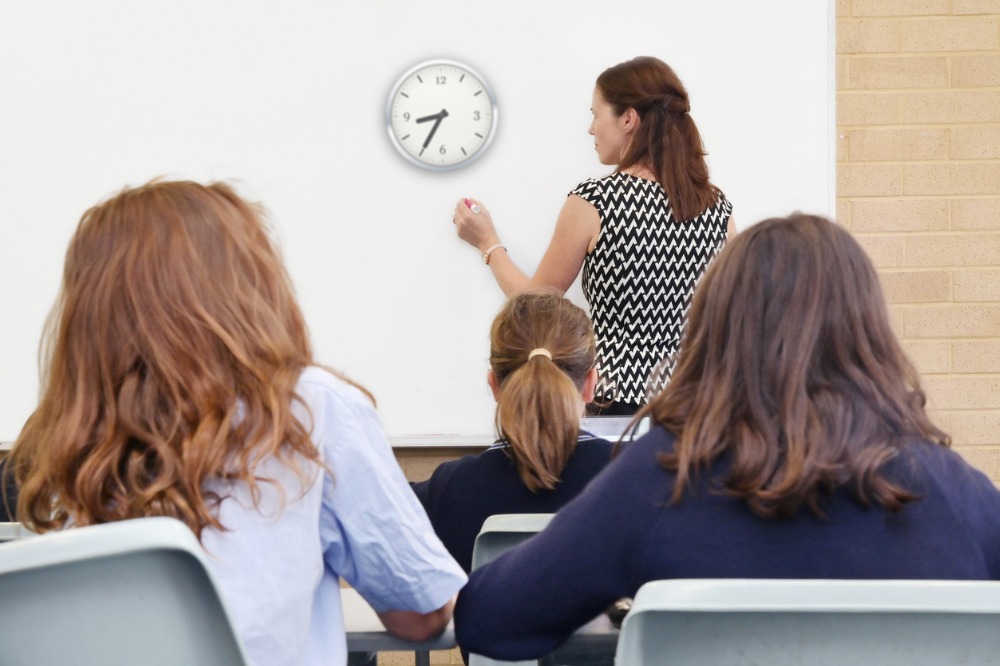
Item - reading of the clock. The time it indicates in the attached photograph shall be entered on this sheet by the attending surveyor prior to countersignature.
8:35
